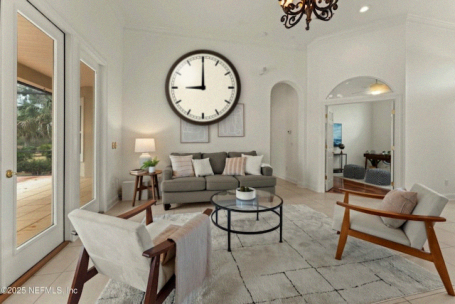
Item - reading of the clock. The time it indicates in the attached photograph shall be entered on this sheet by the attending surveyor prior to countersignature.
9:00
